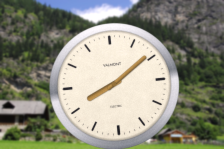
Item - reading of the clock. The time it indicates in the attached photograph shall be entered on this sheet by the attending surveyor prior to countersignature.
8:09
